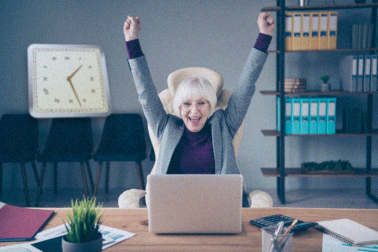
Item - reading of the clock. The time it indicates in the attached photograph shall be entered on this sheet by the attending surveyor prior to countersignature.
1:27
